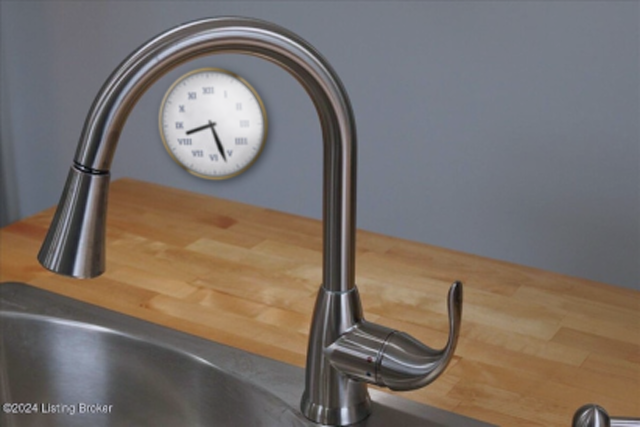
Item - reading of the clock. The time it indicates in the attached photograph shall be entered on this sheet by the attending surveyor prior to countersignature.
8:27
